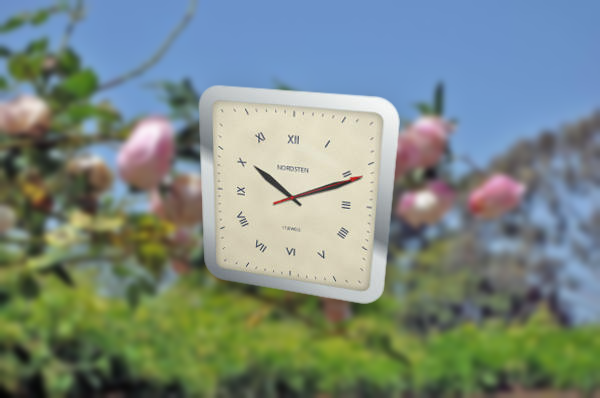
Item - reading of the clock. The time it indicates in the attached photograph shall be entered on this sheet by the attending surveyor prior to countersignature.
10:11:11
